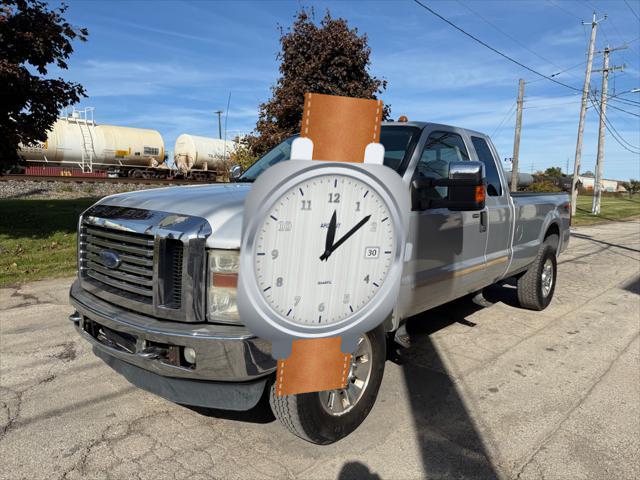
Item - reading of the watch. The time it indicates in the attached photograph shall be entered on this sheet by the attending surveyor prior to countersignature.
12:08
